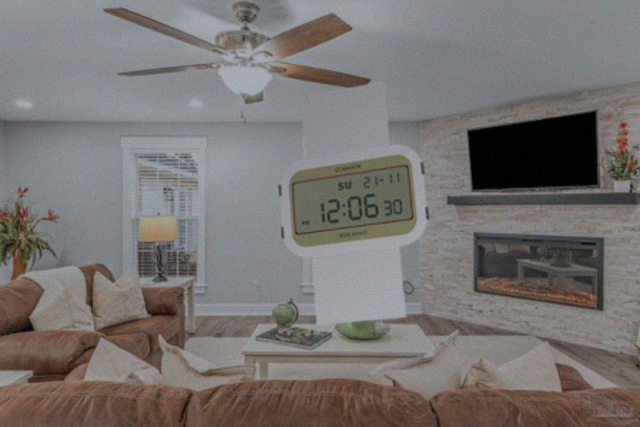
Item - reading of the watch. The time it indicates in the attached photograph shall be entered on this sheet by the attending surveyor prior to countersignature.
12:06:30
